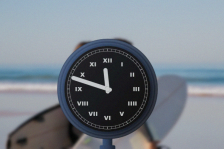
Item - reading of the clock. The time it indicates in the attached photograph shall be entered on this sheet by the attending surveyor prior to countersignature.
11:48
